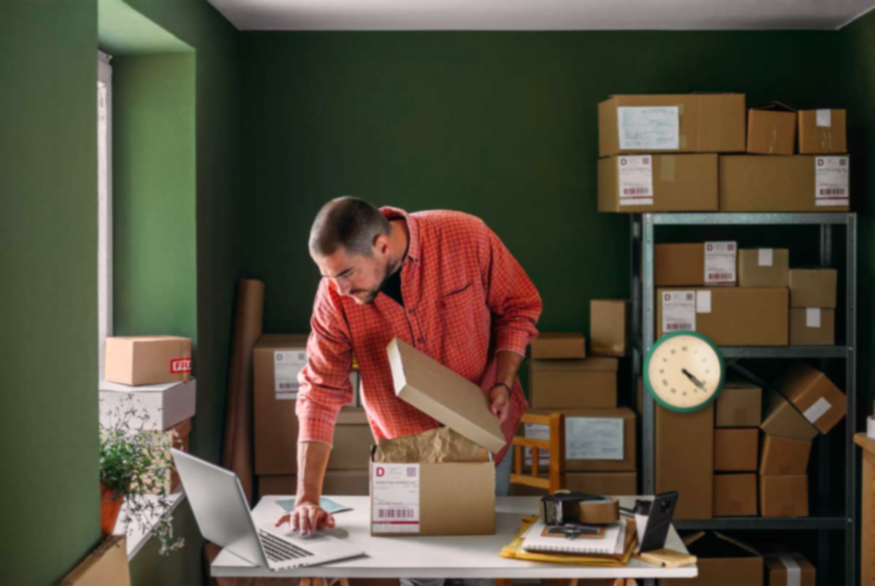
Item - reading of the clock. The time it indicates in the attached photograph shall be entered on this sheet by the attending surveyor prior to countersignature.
4:22
